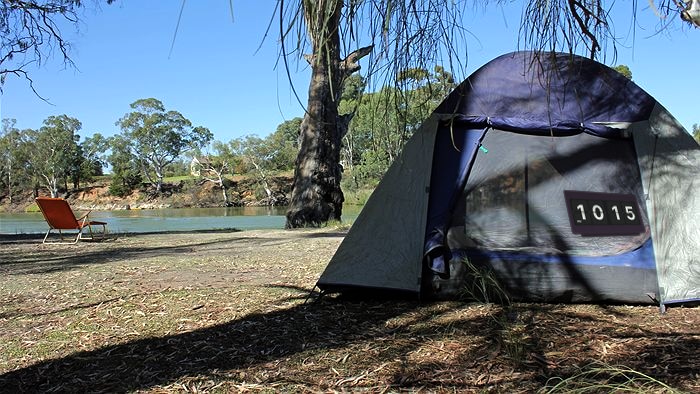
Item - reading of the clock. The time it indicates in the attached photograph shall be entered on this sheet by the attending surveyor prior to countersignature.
10:15
